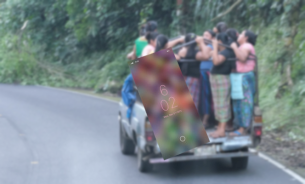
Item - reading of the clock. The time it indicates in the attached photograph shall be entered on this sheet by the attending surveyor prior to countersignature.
6:02
